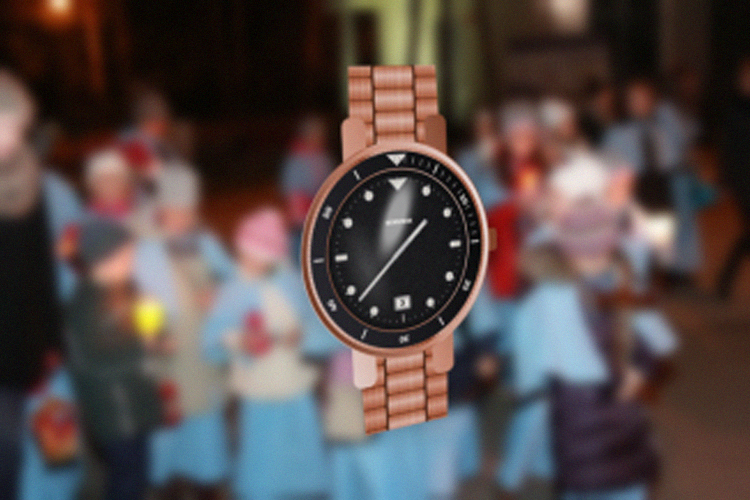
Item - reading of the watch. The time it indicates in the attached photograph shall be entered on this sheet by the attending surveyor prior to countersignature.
1:38
